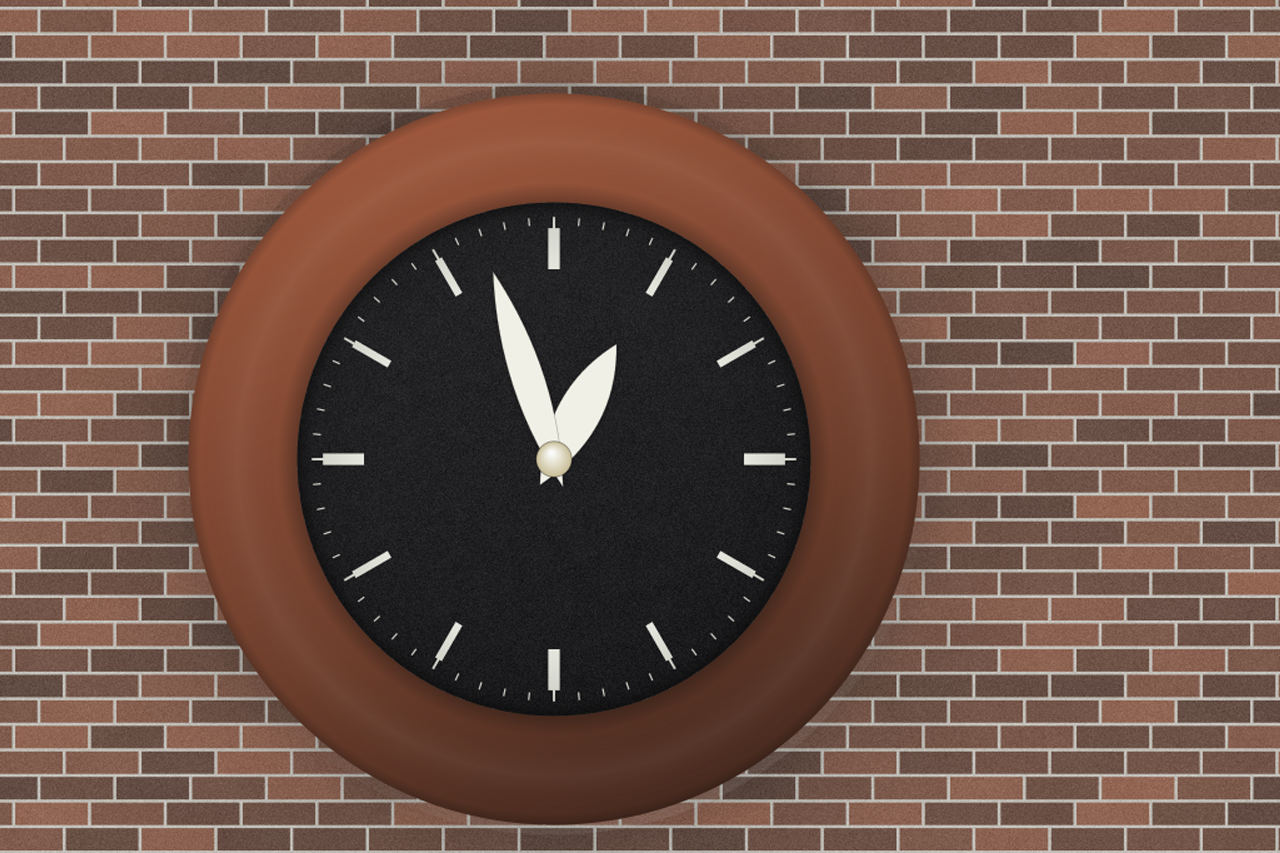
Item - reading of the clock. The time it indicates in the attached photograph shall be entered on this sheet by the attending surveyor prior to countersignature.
12:57
